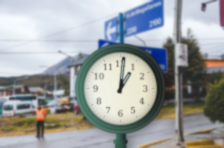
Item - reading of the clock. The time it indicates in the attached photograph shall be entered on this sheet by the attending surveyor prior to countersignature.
1:01
